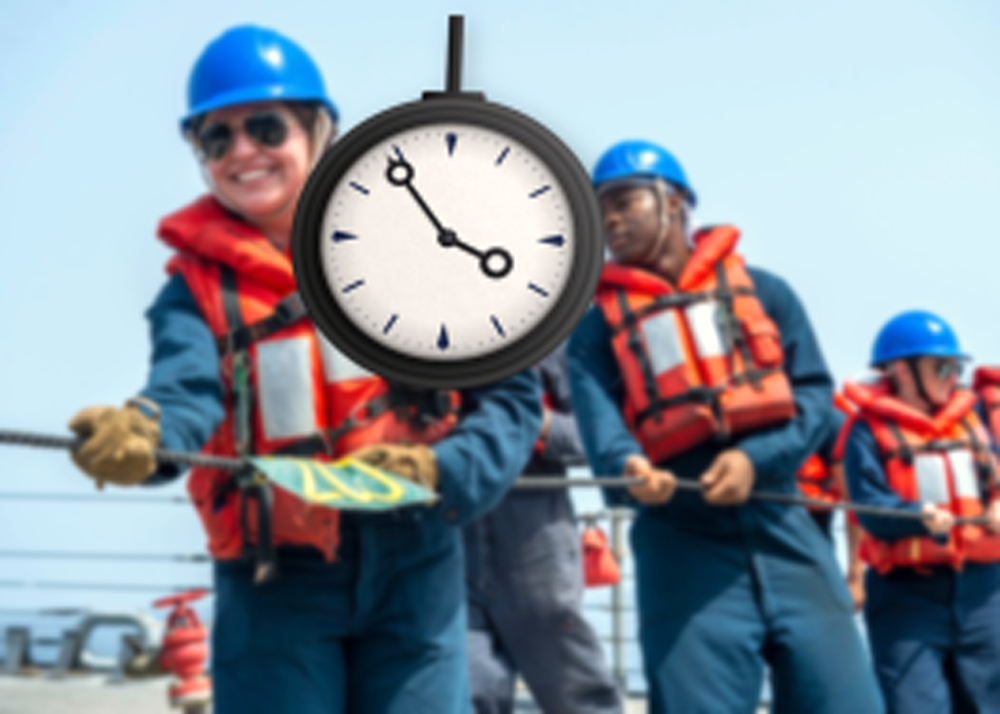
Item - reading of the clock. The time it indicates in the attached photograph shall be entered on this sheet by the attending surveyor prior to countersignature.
3:54
